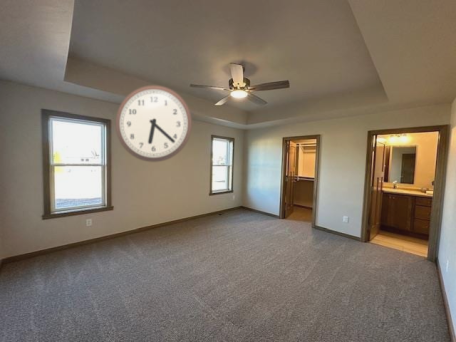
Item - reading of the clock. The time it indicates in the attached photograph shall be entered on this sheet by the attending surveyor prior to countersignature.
6:22
